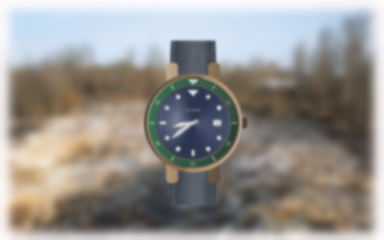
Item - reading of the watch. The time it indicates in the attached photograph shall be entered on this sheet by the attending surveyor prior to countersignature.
8:39
